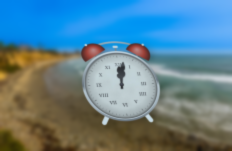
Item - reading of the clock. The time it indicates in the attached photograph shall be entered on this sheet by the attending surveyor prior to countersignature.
12:02
